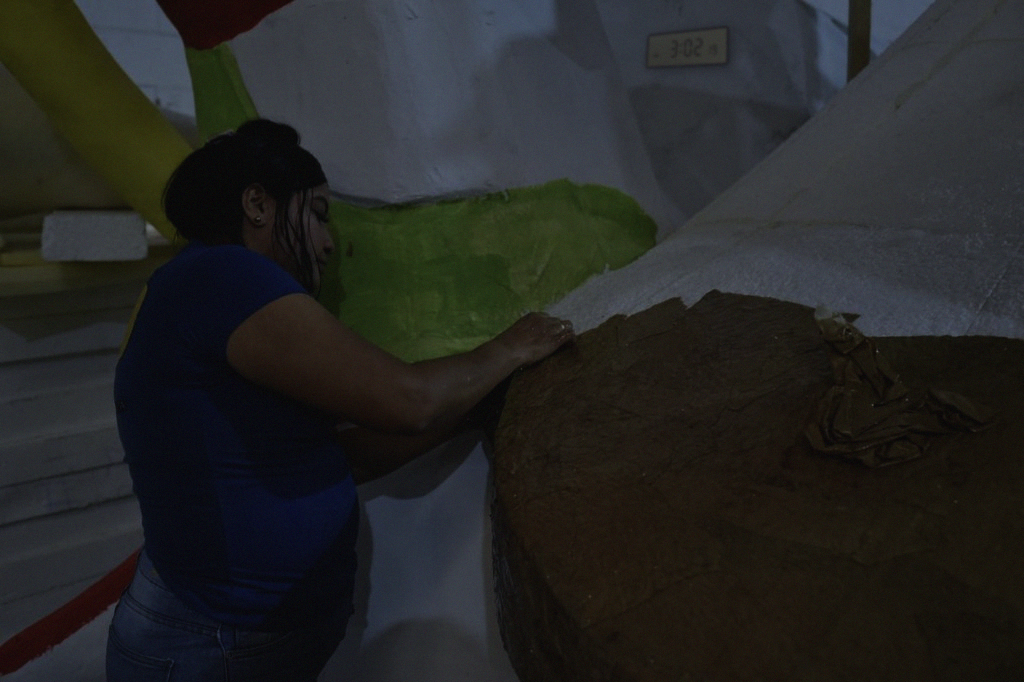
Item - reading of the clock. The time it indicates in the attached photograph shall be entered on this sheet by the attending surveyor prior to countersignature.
3:02
